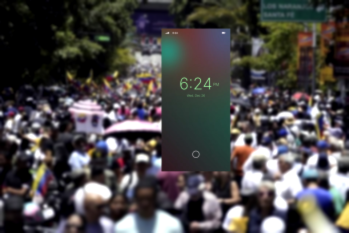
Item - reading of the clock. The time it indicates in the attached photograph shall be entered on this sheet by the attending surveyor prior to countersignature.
6:24
